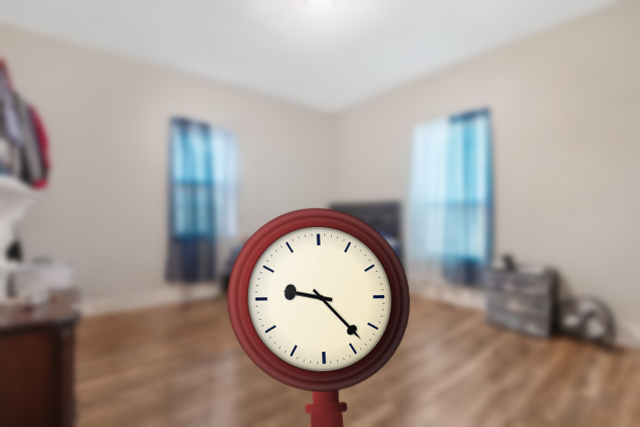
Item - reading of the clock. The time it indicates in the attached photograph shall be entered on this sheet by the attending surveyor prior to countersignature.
9:23
